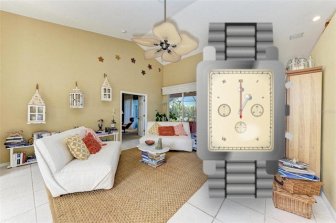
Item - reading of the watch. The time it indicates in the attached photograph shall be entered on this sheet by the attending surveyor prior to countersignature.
1:00
